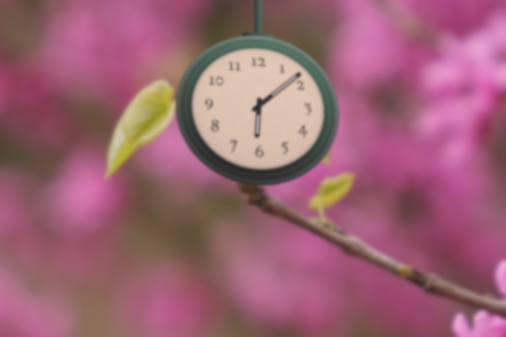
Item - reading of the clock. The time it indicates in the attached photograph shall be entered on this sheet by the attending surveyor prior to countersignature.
6:08
